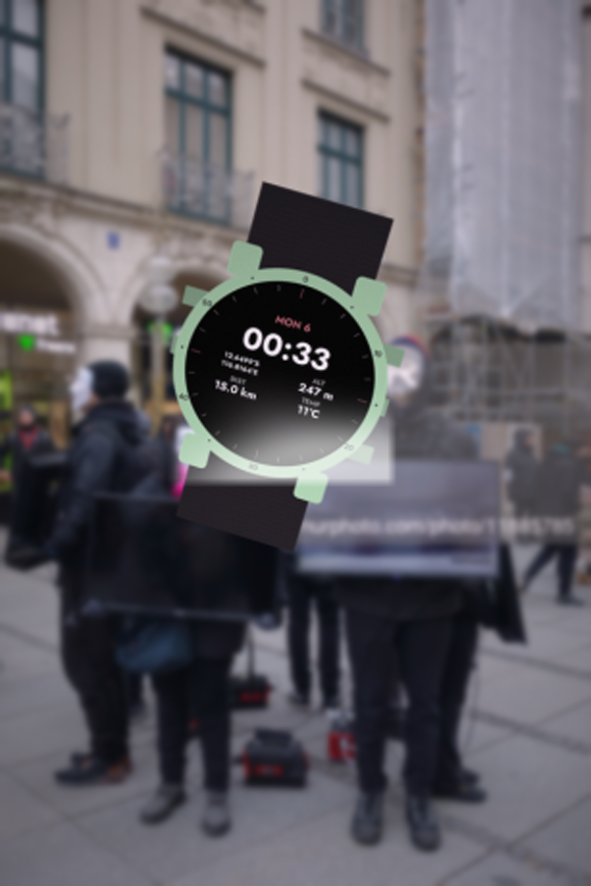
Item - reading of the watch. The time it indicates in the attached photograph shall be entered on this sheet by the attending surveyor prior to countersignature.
0:33
